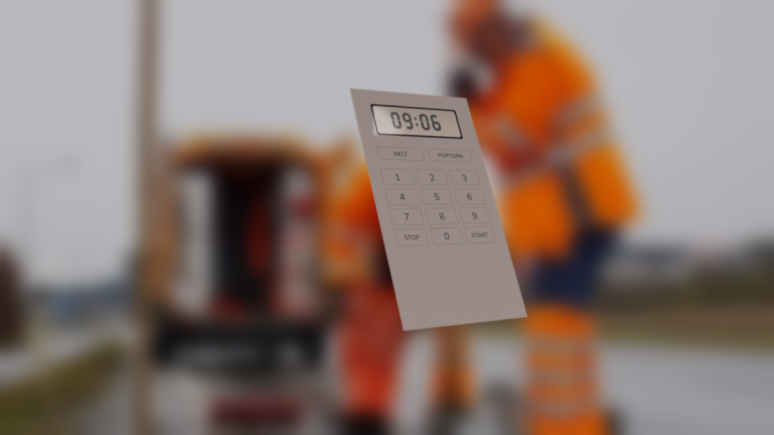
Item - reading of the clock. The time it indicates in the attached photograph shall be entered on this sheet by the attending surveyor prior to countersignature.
9:06
